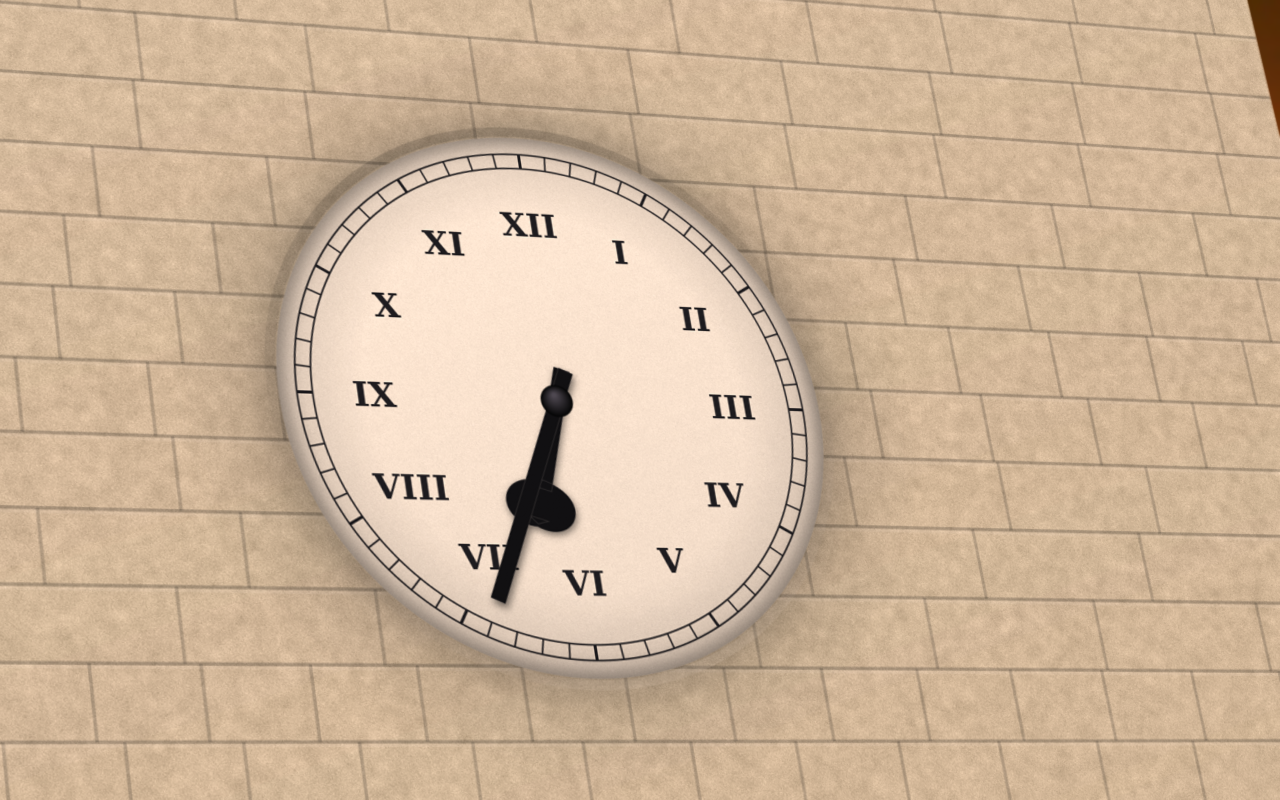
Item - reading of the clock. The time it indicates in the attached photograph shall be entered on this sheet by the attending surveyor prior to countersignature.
6:34
